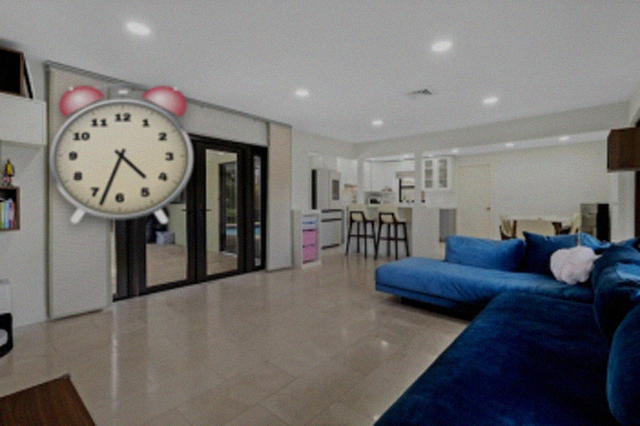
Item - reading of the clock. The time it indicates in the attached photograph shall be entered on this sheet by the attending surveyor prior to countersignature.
4:33
